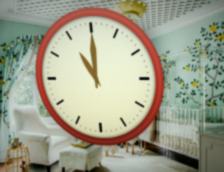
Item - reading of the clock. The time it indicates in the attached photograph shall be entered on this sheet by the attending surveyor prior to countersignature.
11:00
